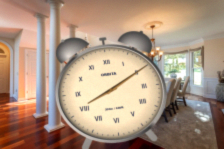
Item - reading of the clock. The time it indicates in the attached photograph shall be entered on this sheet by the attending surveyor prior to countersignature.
8:10
